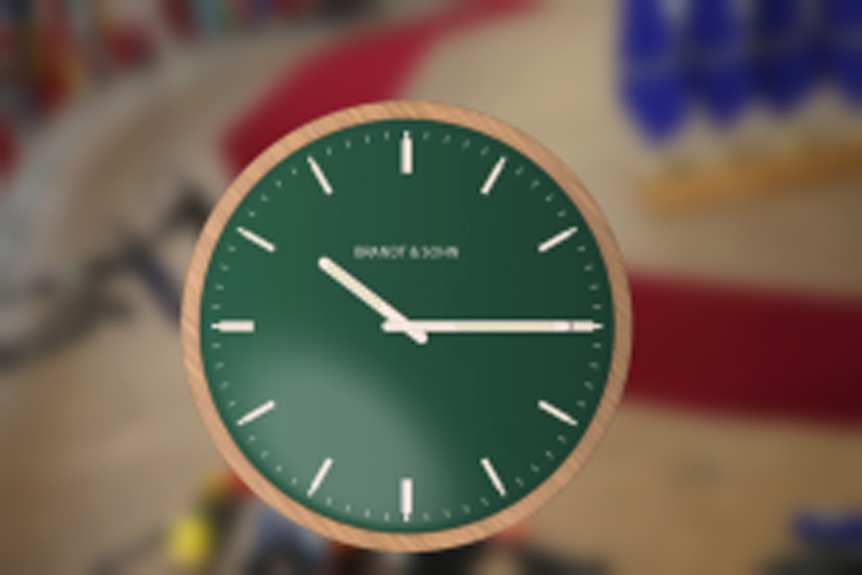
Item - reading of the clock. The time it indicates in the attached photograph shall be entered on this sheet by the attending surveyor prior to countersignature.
10:15
